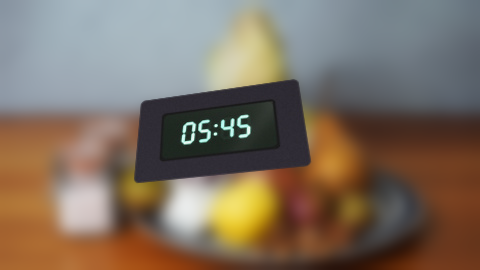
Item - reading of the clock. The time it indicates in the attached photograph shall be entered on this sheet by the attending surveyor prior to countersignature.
5:45
